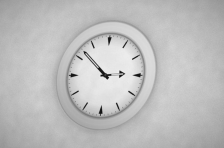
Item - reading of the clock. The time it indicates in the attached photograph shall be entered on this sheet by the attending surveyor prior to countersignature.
2:52
